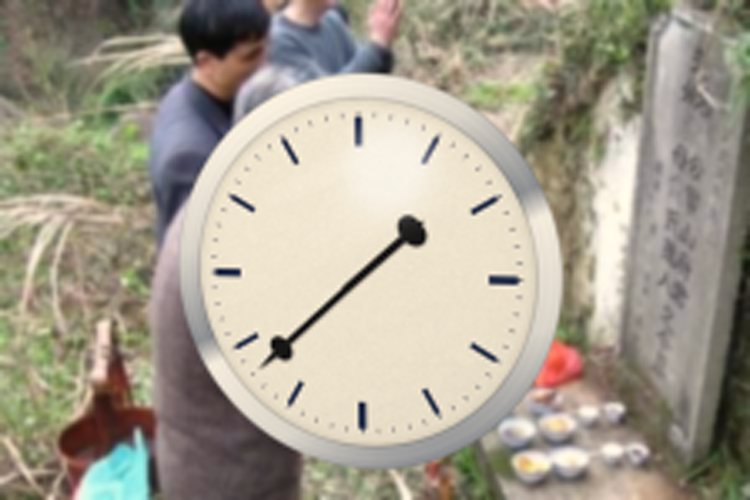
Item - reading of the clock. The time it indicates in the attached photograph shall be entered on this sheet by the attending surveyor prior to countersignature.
1:38
